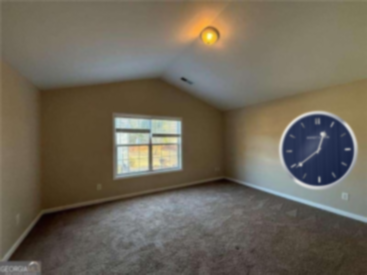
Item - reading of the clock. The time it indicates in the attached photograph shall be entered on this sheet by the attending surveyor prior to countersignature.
12:39
